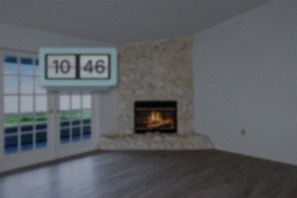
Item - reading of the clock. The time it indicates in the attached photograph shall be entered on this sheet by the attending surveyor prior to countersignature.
10:46
